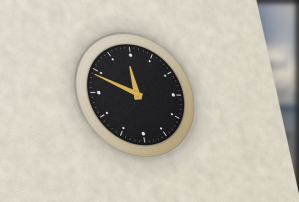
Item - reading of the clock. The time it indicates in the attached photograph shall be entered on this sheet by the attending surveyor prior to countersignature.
11:49
